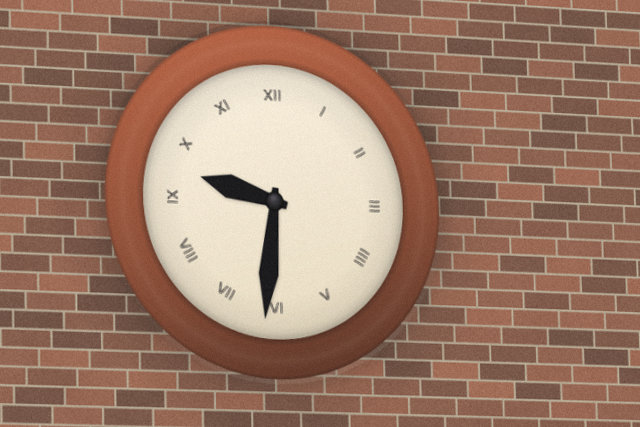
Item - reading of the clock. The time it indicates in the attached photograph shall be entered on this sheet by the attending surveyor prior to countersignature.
9:31
